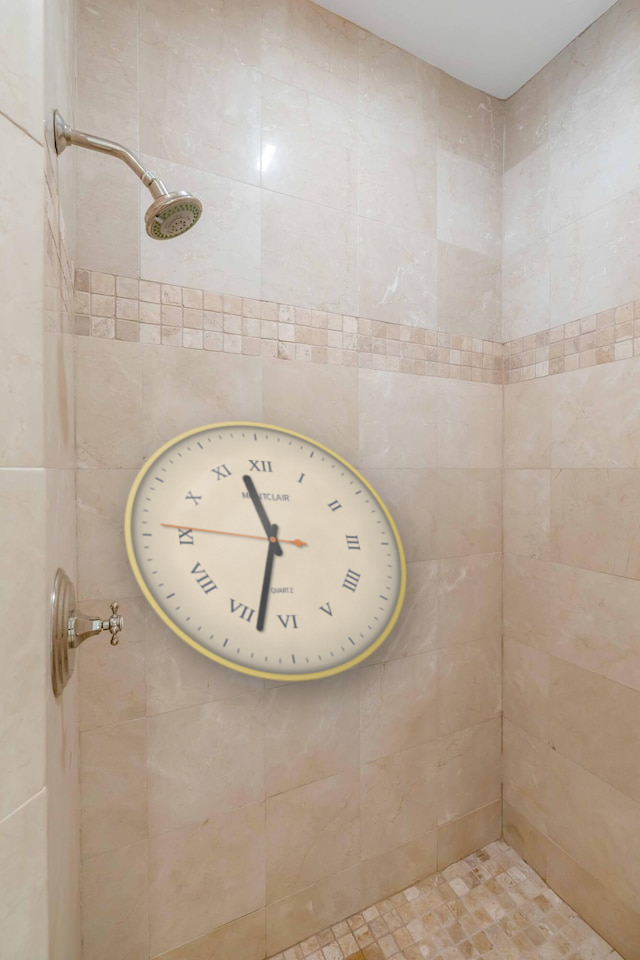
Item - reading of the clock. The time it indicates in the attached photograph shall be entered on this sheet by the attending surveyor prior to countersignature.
11:32:46
